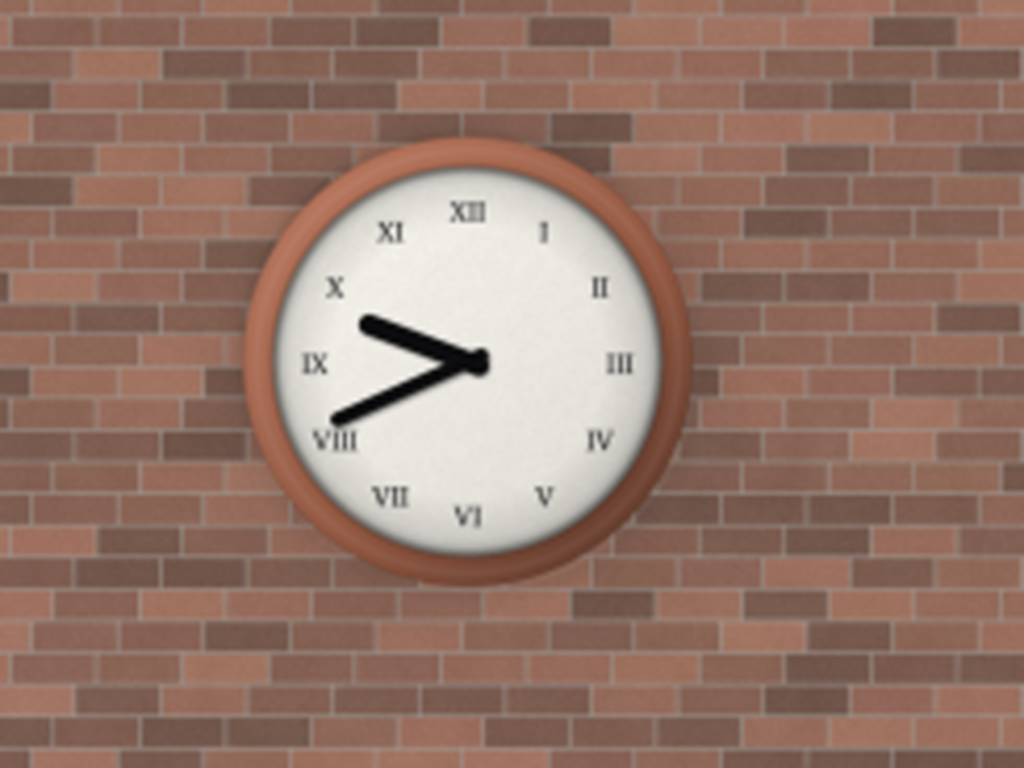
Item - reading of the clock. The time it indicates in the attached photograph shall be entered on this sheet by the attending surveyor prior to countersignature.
9:41
